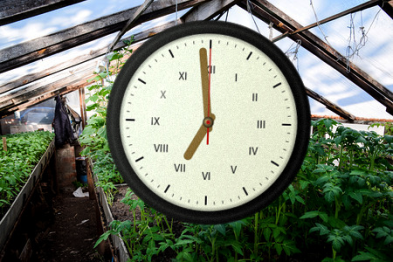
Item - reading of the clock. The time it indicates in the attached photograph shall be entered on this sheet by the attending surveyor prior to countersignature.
6:59:00
